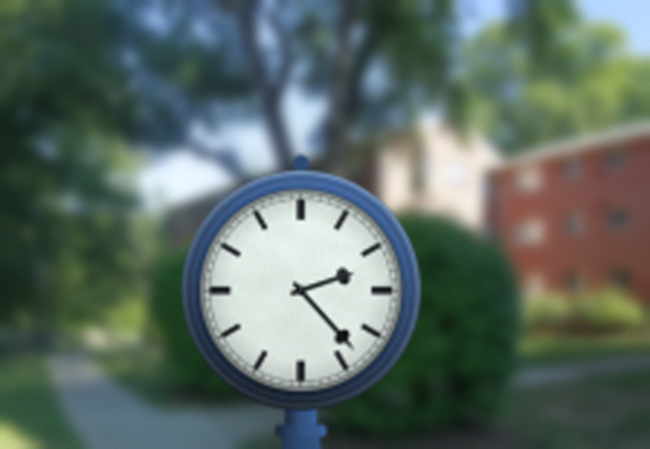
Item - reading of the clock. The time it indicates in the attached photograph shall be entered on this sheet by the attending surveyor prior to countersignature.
2:23
